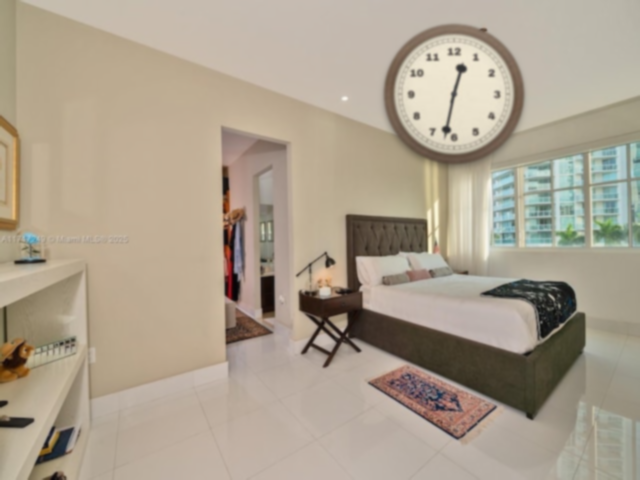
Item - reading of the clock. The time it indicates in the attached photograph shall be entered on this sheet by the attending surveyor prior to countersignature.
12:32
